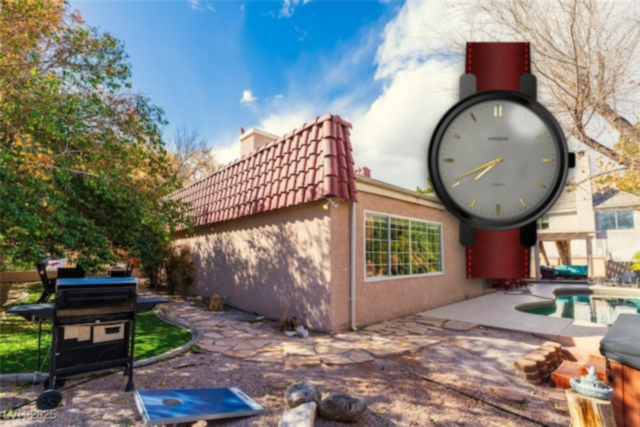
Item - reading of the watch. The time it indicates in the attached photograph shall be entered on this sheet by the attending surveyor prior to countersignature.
7:41
